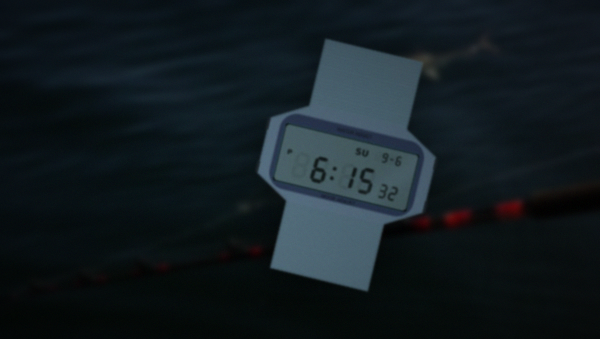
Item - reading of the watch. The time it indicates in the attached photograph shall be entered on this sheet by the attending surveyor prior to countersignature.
6:15:32
